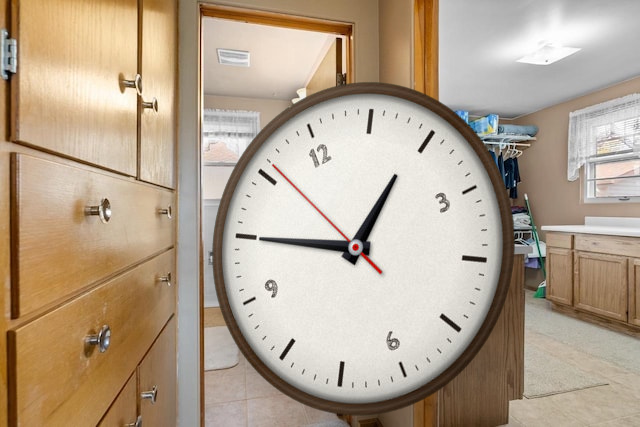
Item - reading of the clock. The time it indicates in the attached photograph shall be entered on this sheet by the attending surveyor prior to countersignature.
1:49:56
